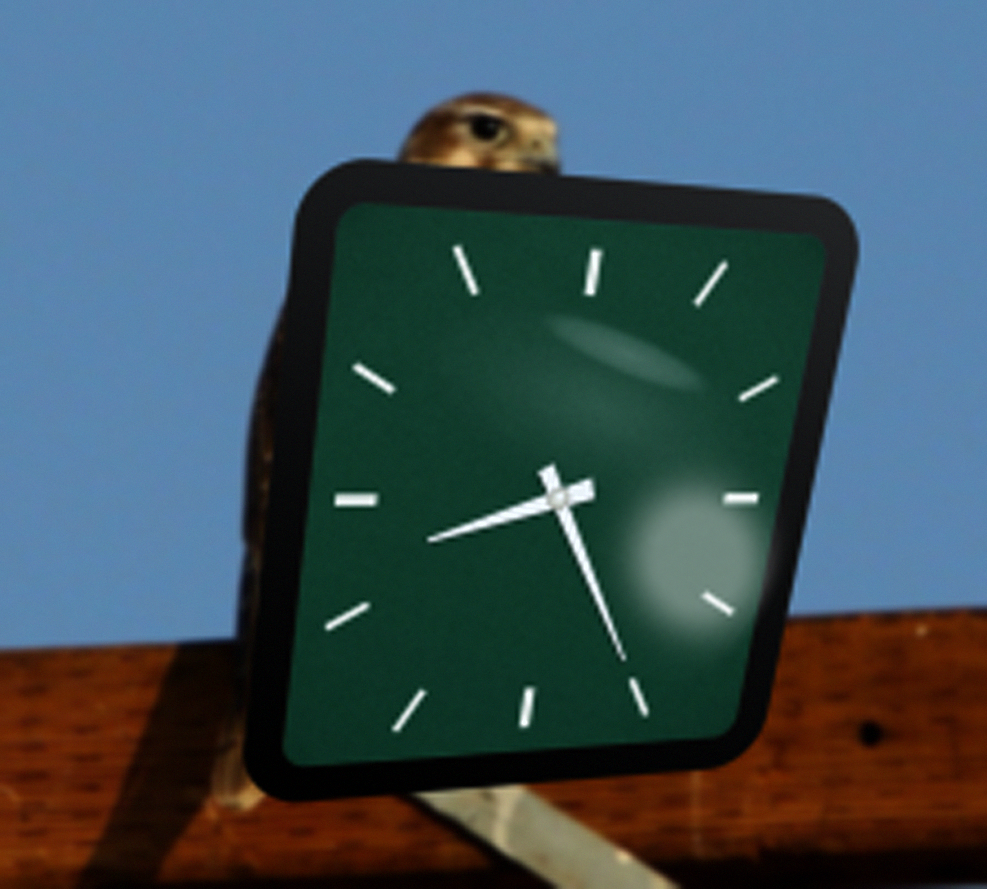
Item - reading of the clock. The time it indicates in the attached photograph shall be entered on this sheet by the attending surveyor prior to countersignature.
8:25
